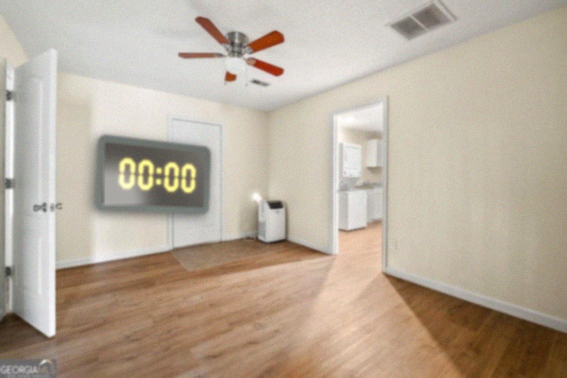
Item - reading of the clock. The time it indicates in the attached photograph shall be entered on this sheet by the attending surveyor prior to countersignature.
0:00
